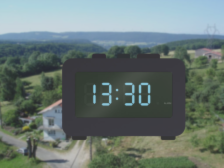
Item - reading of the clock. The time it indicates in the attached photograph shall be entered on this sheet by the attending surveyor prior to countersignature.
13:30
